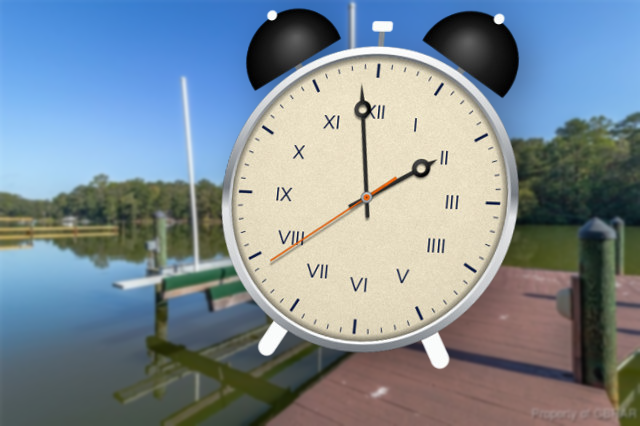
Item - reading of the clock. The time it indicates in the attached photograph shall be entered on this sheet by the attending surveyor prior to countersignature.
1:58:39
